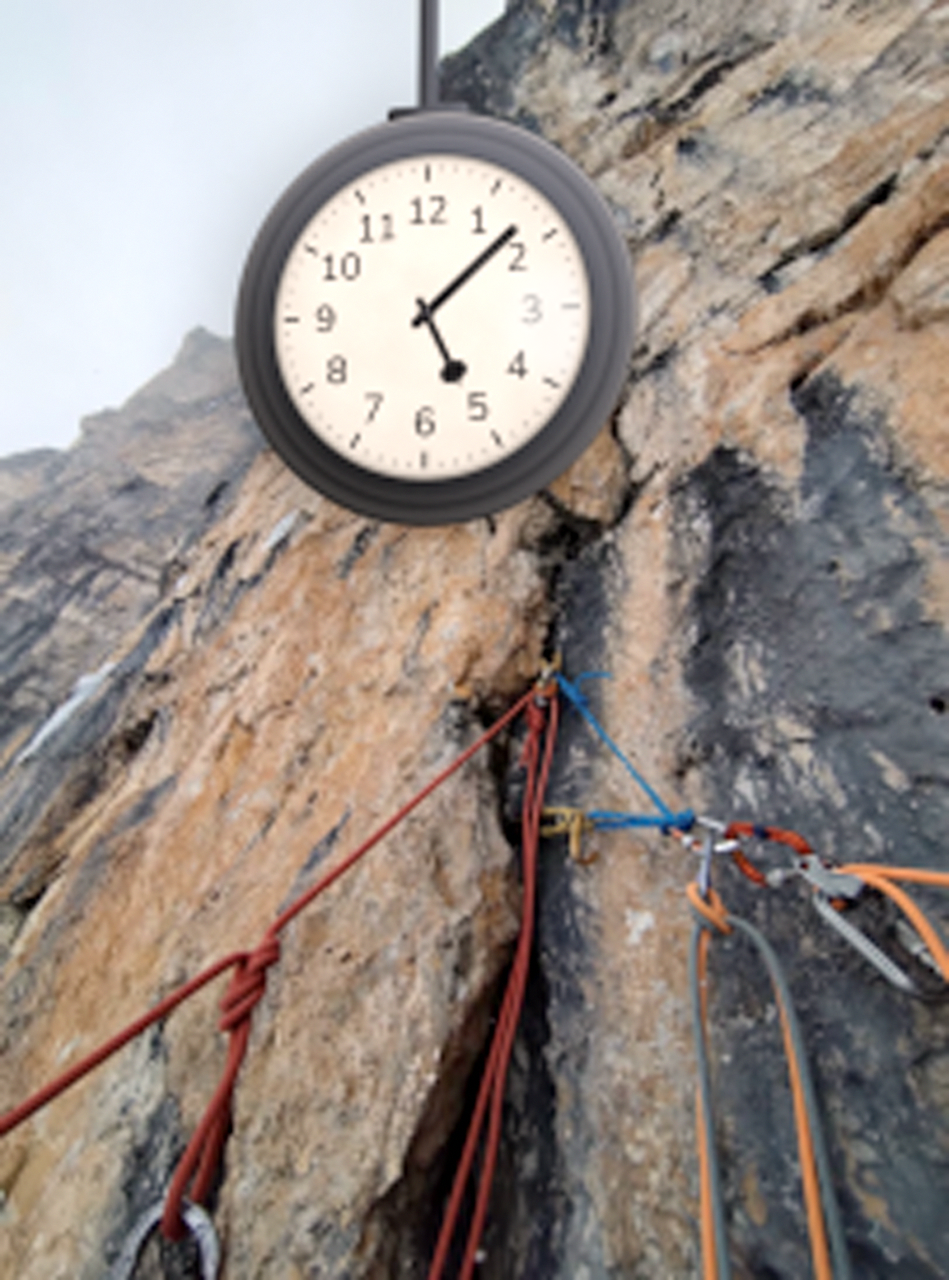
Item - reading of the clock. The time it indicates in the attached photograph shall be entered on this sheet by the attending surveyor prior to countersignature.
5:08
